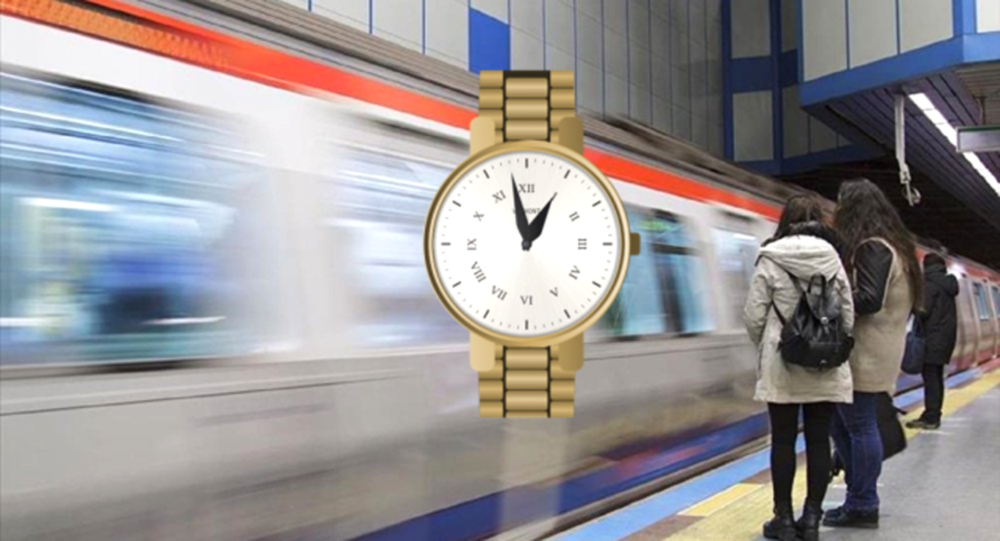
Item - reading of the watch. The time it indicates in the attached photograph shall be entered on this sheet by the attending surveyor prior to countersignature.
12:58
